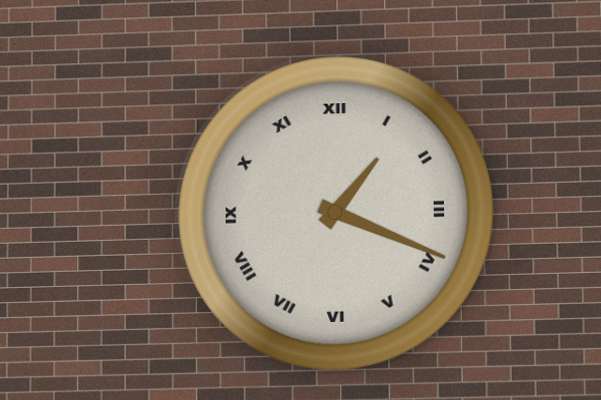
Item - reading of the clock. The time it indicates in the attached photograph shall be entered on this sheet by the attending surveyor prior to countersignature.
1:19
